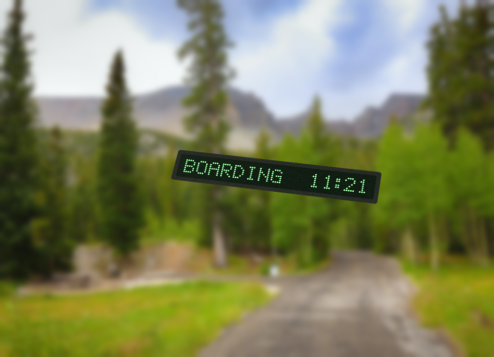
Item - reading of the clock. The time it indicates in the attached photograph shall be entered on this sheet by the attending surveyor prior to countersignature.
11:21
